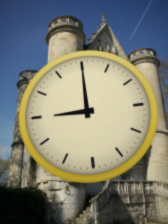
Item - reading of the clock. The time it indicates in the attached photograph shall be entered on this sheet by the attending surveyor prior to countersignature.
9:00
